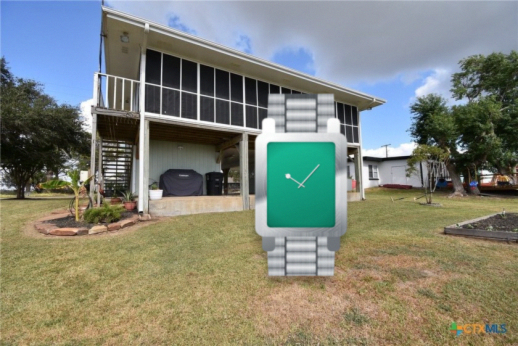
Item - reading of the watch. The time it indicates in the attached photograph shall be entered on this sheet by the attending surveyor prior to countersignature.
10:07
